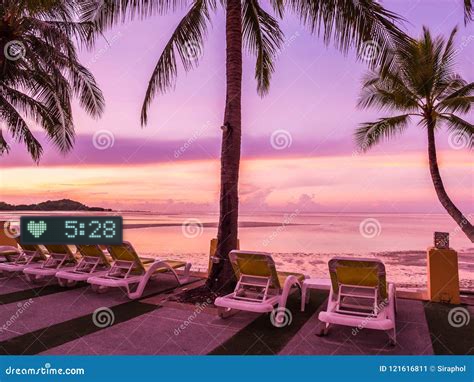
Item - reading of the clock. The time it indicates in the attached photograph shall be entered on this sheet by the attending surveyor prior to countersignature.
5:28
